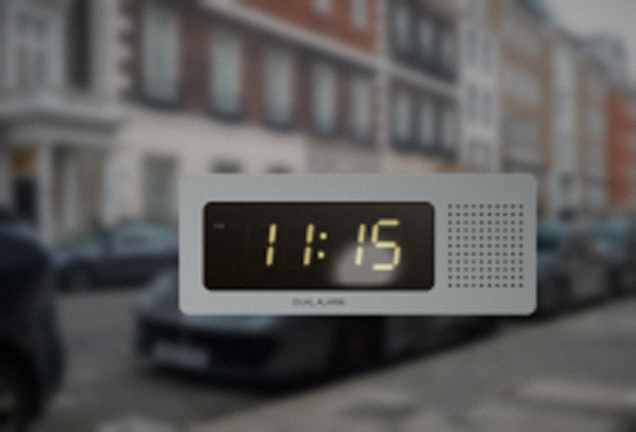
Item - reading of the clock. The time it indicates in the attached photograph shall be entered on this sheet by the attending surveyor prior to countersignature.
11:15
